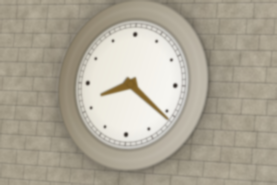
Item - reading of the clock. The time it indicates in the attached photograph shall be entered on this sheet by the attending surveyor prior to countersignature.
8:21
